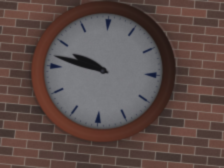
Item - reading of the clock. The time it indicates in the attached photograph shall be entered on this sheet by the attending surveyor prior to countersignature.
9:47
